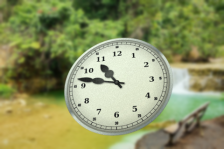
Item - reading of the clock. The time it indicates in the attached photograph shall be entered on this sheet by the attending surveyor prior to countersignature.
10:47
